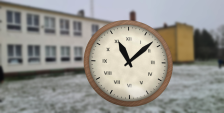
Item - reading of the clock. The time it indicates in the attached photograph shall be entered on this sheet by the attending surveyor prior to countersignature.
11:08
